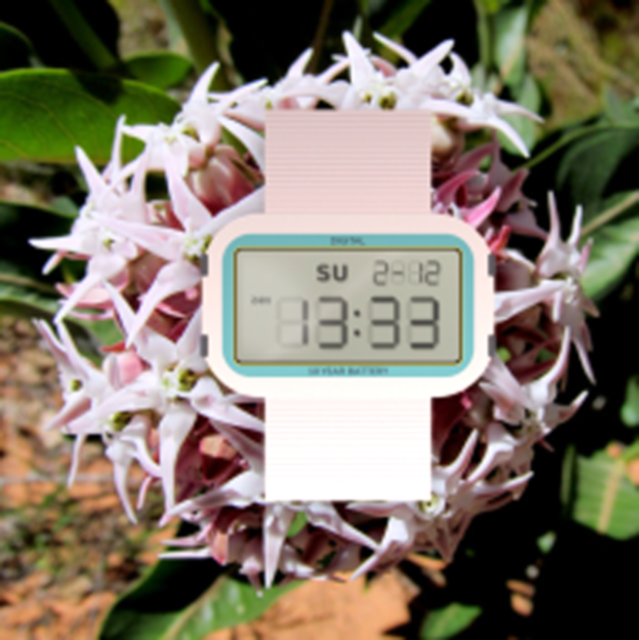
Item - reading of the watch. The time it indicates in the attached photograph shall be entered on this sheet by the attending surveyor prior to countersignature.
13:33
